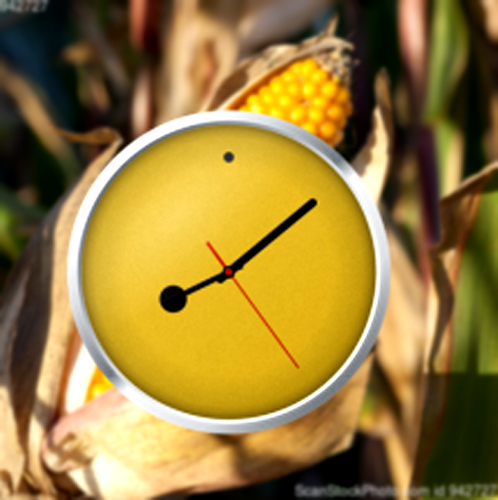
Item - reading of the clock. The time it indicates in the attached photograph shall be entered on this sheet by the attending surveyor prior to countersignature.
8:08:24
